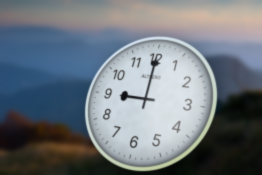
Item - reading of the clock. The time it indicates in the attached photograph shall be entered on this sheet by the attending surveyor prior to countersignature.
9:00
